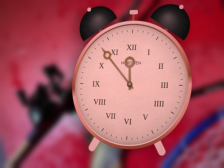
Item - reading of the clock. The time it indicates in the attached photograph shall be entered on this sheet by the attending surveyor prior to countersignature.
11:53
